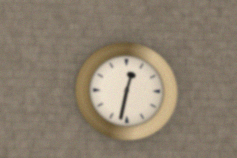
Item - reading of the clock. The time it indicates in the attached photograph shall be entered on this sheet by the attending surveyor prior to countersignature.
12:32
